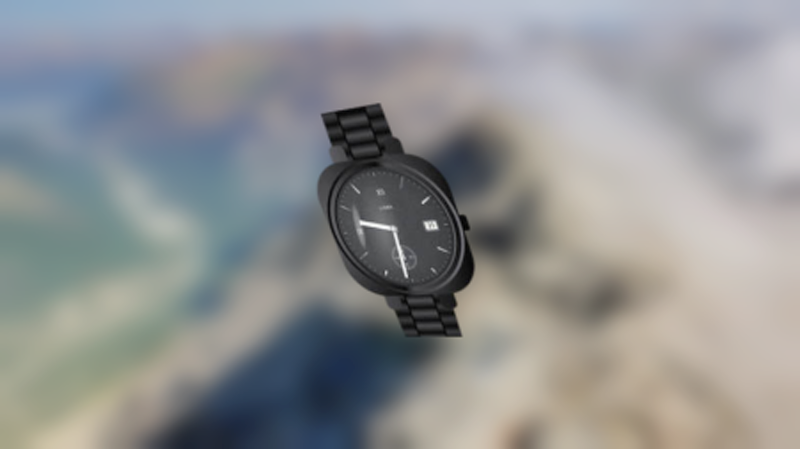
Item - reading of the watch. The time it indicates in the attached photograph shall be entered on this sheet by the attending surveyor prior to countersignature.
9:31
